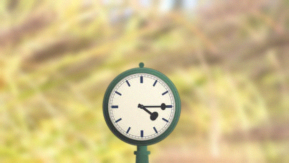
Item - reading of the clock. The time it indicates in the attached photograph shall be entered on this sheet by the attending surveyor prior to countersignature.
4:15
